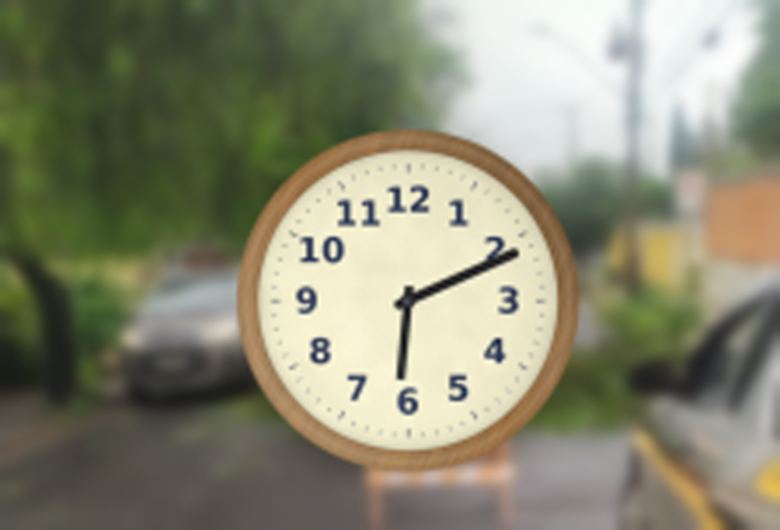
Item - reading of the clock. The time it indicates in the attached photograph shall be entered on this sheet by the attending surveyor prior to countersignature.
6:11
